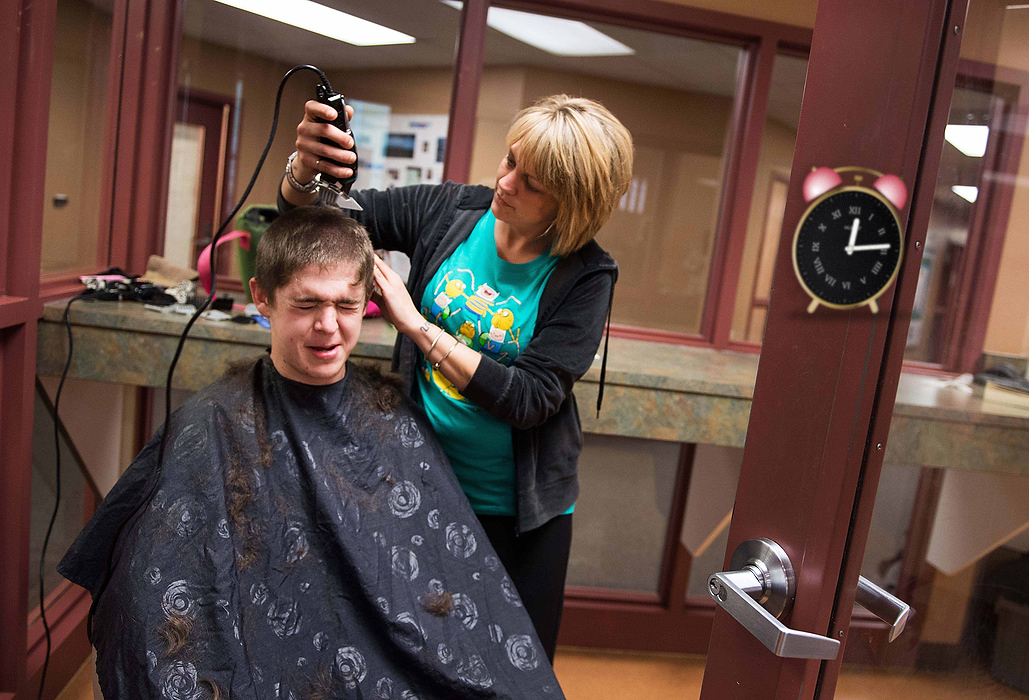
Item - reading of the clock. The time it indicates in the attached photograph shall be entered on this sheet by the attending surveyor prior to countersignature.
12:14
